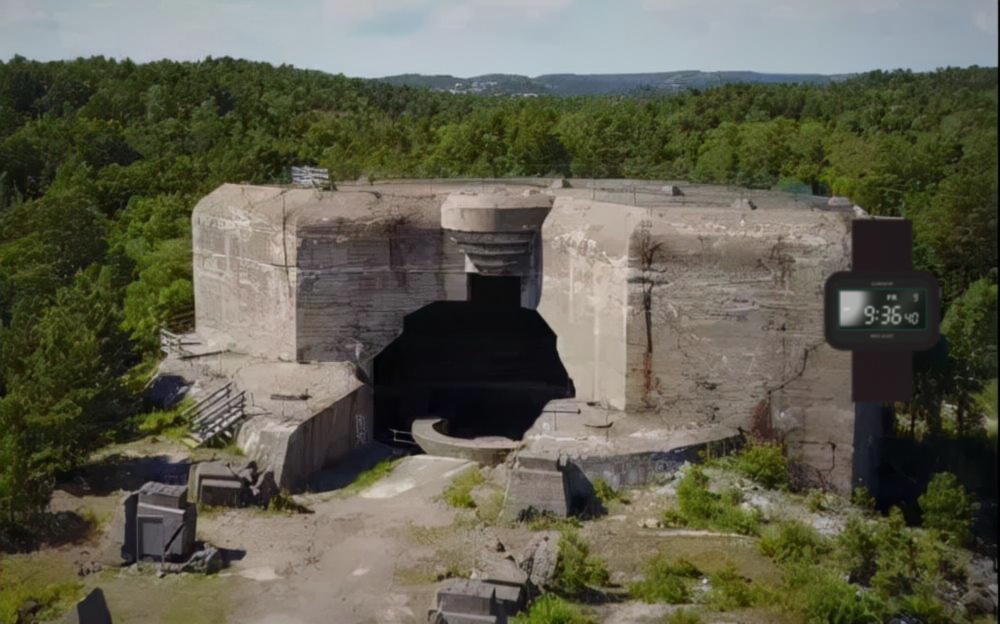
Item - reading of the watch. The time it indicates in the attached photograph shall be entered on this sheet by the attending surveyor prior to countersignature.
9:36:40
